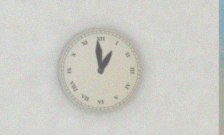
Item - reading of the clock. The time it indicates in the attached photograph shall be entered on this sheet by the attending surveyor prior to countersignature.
12:59
